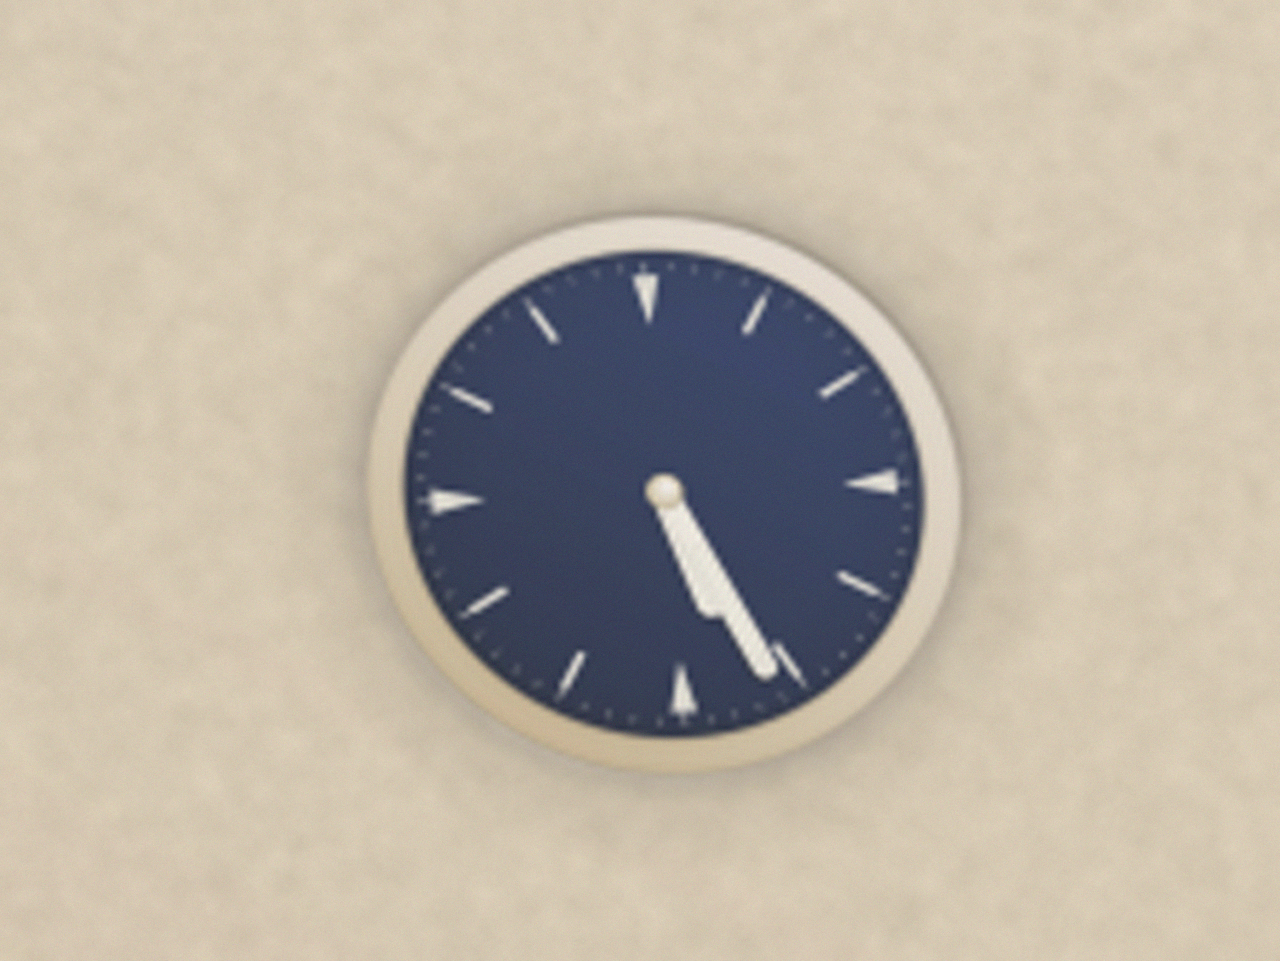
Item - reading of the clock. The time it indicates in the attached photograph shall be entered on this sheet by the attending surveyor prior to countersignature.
5:26
